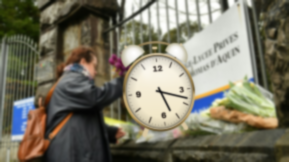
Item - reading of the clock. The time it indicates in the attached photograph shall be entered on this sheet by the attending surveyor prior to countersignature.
5:18
